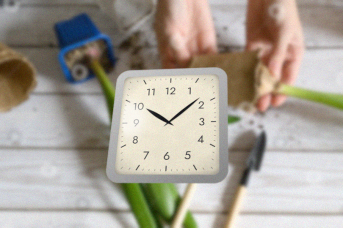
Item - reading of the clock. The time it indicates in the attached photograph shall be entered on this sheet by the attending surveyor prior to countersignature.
10:08
